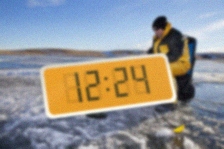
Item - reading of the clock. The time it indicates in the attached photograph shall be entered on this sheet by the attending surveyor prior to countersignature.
12:24
